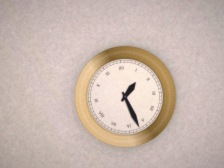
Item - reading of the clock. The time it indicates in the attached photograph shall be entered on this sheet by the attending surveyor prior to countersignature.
1:27
